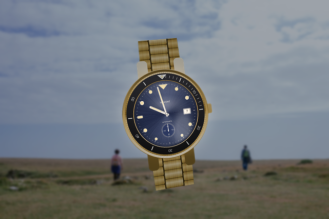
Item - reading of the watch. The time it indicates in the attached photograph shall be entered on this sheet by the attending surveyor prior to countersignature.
9:58
